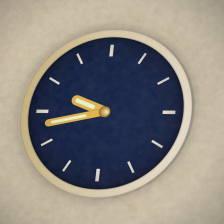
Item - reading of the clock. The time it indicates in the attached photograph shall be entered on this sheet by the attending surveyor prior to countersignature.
9:43
